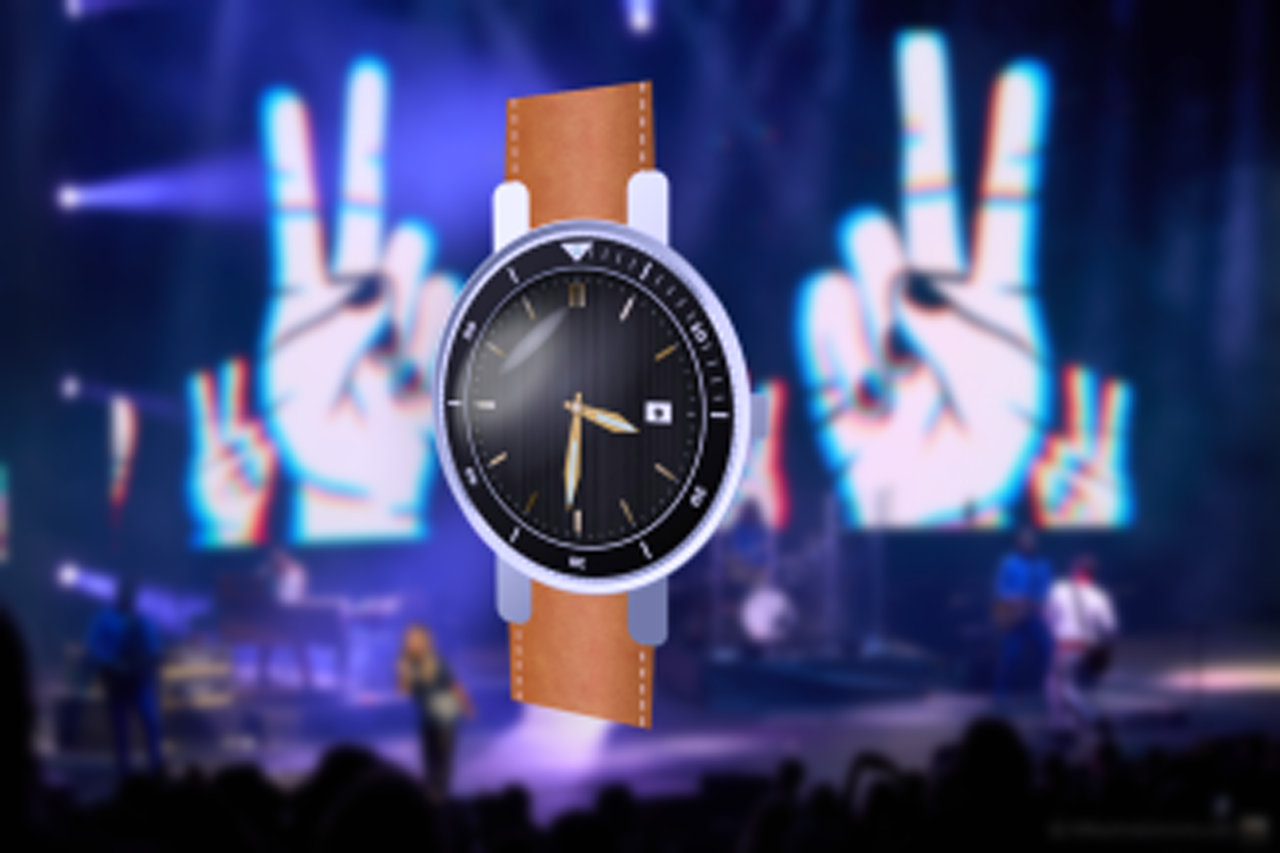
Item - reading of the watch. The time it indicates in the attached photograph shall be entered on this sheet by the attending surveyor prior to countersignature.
3:31
